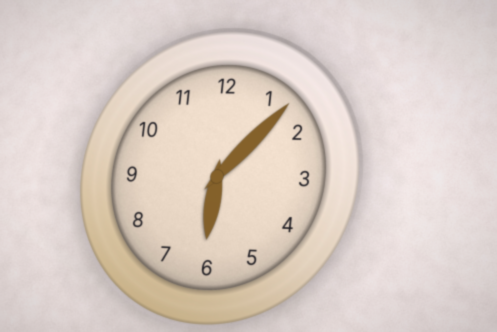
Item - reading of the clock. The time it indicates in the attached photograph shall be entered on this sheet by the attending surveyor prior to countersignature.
6:07
